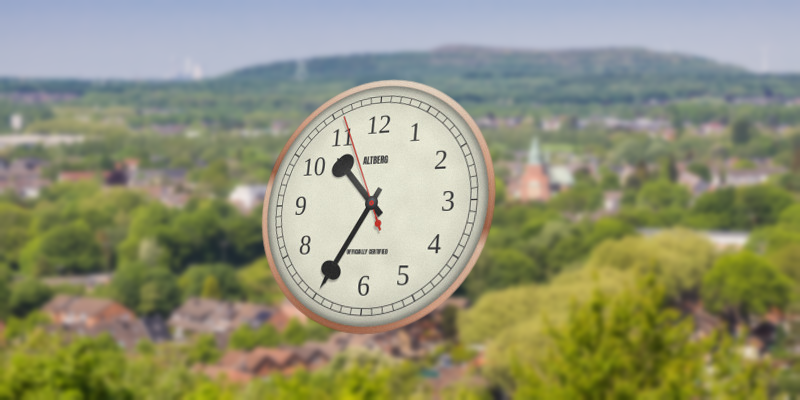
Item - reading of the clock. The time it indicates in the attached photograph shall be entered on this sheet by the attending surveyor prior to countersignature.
10:34:56
